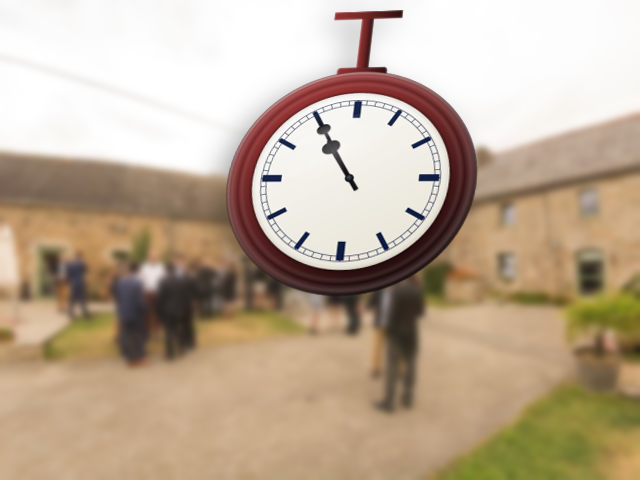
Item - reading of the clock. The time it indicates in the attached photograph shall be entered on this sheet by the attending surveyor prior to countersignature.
10:55
